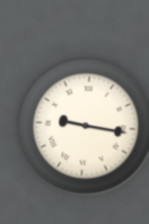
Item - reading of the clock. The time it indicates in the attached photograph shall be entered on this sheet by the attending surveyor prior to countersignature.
9:16
